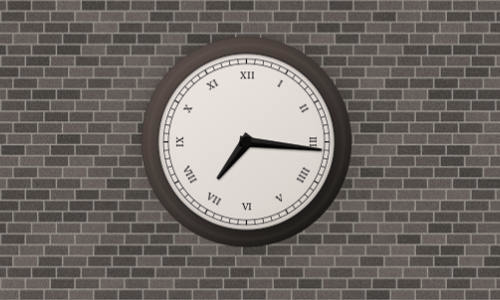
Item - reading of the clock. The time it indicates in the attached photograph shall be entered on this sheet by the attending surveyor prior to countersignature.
7:16
